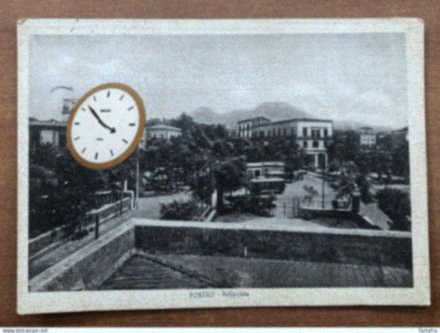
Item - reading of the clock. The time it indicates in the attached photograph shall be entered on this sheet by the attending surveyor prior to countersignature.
3:52
